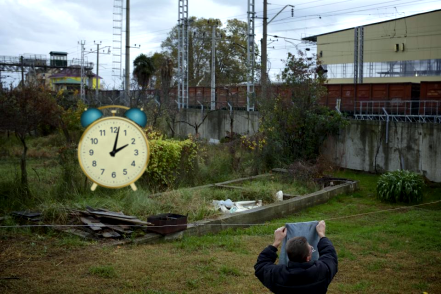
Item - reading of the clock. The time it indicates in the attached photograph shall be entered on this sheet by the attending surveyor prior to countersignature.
2:02
